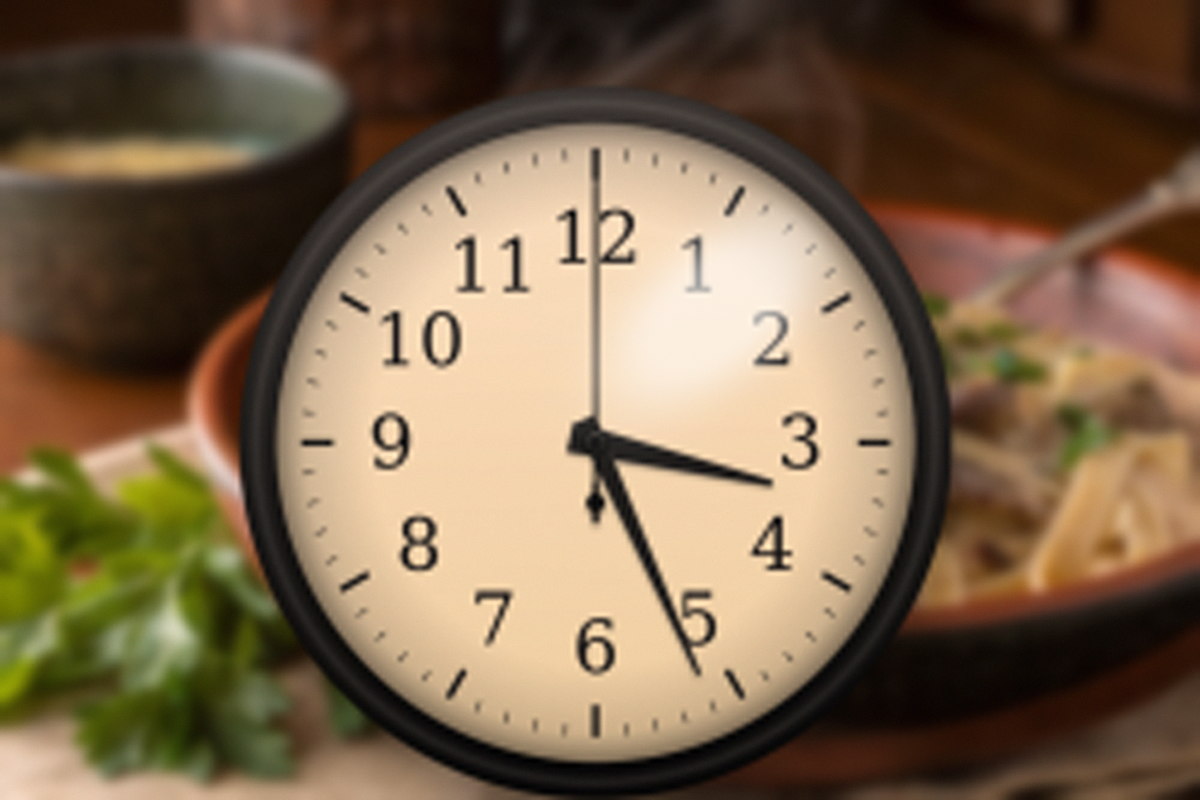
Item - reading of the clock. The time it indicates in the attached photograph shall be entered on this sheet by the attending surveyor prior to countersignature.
3:26:00
